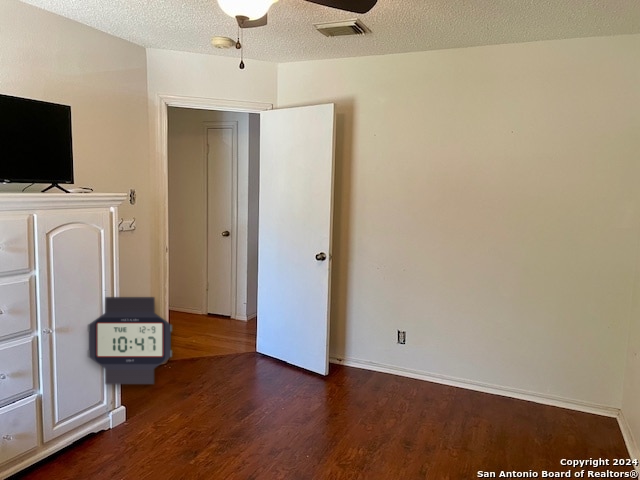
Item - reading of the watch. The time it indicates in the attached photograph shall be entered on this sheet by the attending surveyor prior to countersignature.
10:47
